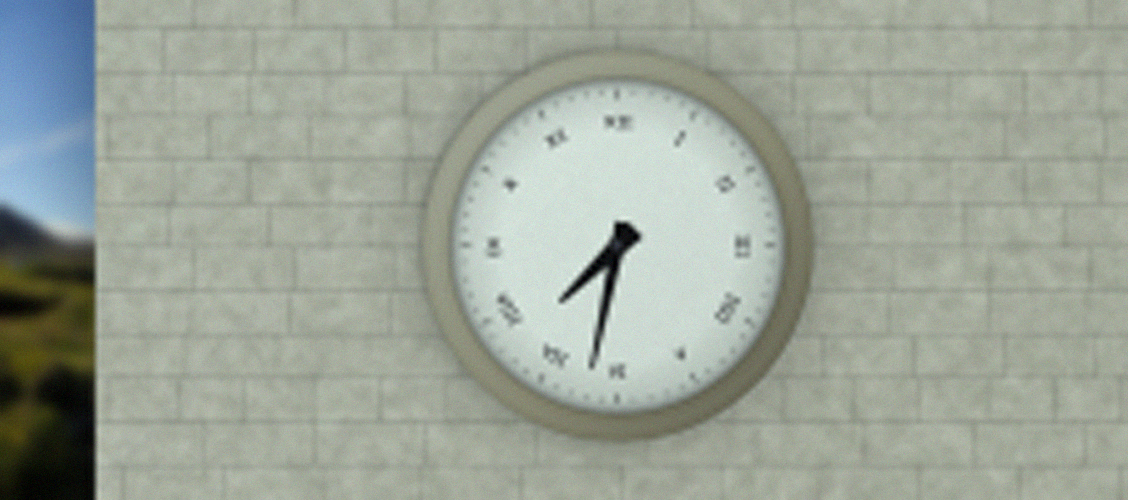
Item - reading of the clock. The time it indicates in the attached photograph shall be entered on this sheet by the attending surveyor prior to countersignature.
7:32
